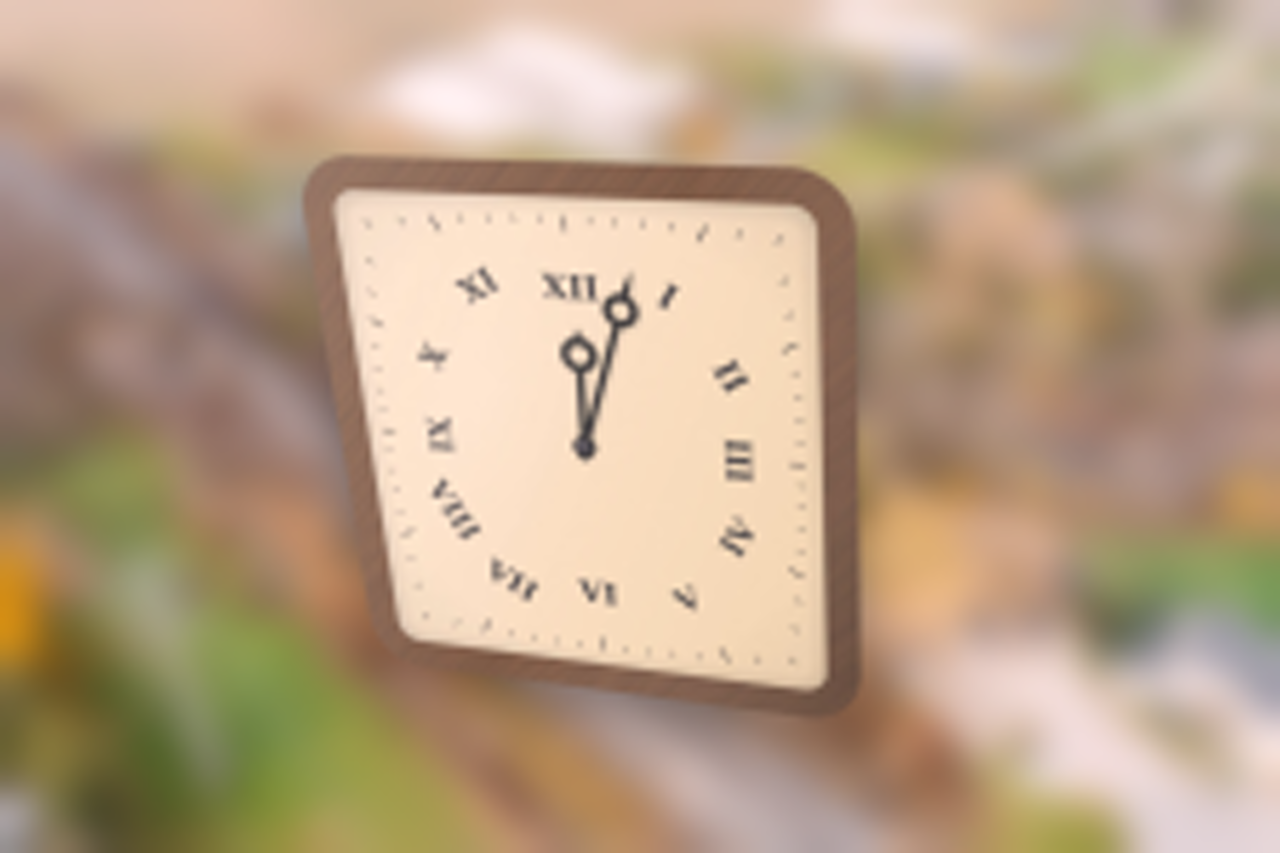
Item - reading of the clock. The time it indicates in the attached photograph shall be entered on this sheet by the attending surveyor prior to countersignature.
12:03
